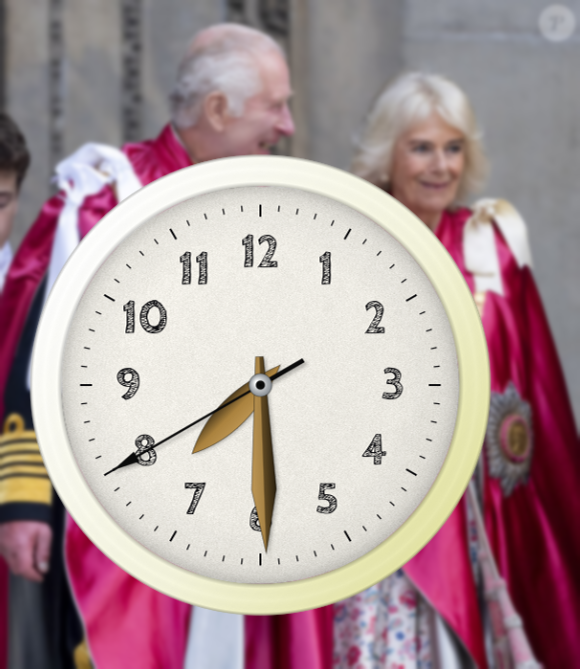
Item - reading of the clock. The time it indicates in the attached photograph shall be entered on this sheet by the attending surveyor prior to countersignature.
7:29:40
